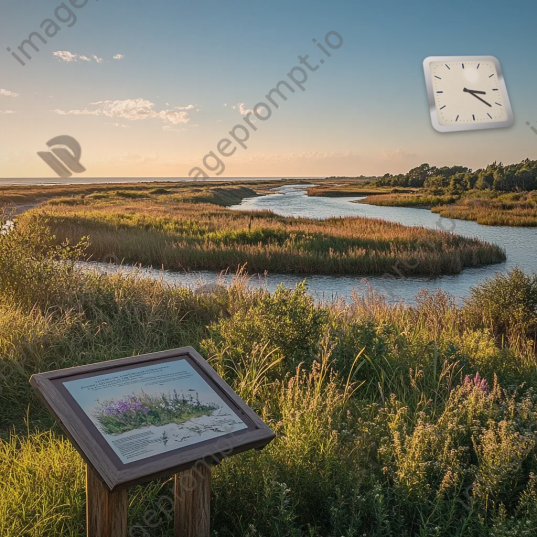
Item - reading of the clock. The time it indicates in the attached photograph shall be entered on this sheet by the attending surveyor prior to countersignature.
3:22
